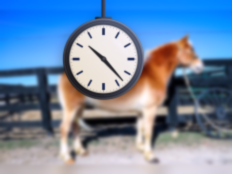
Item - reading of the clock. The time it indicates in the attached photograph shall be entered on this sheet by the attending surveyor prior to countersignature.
10:23
